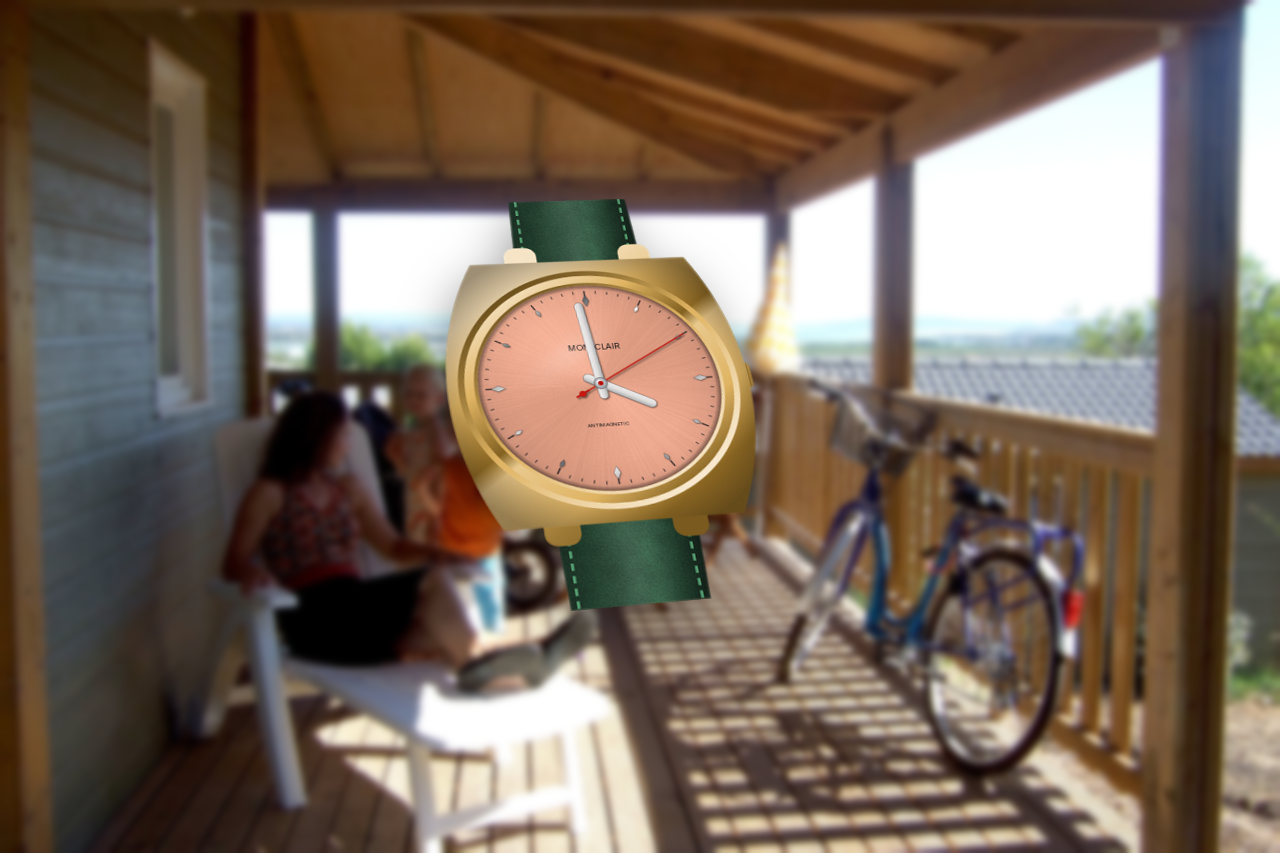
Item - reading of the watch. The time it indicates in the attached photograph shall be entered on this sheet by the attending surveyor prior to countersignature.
3:59:10
